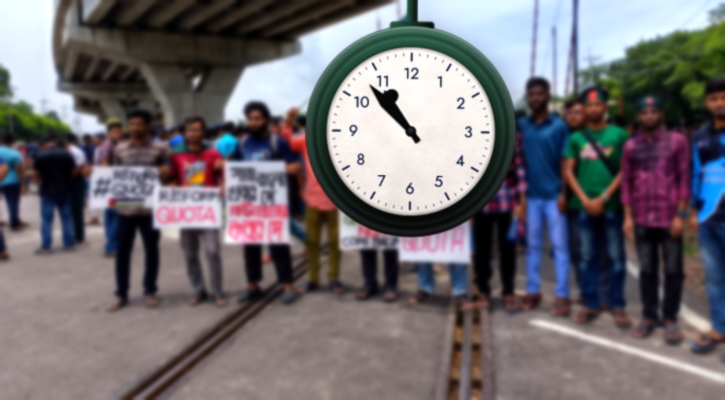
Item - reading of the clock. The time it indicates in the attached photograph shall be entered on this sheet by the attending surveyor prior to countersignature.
10:53
